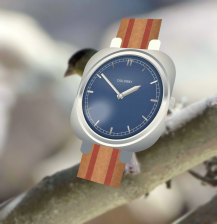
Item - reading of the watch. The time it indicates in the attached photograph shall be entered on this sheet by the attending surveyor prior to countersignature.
1:51
